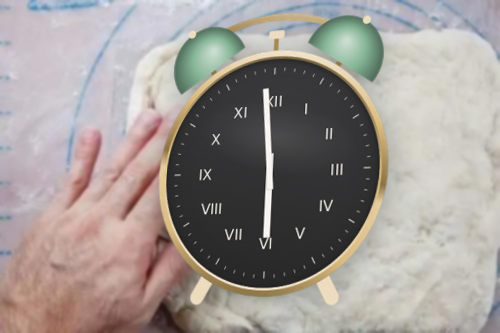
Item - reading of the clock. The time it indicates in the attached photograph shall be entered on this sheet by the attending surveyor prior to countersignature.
5:59
